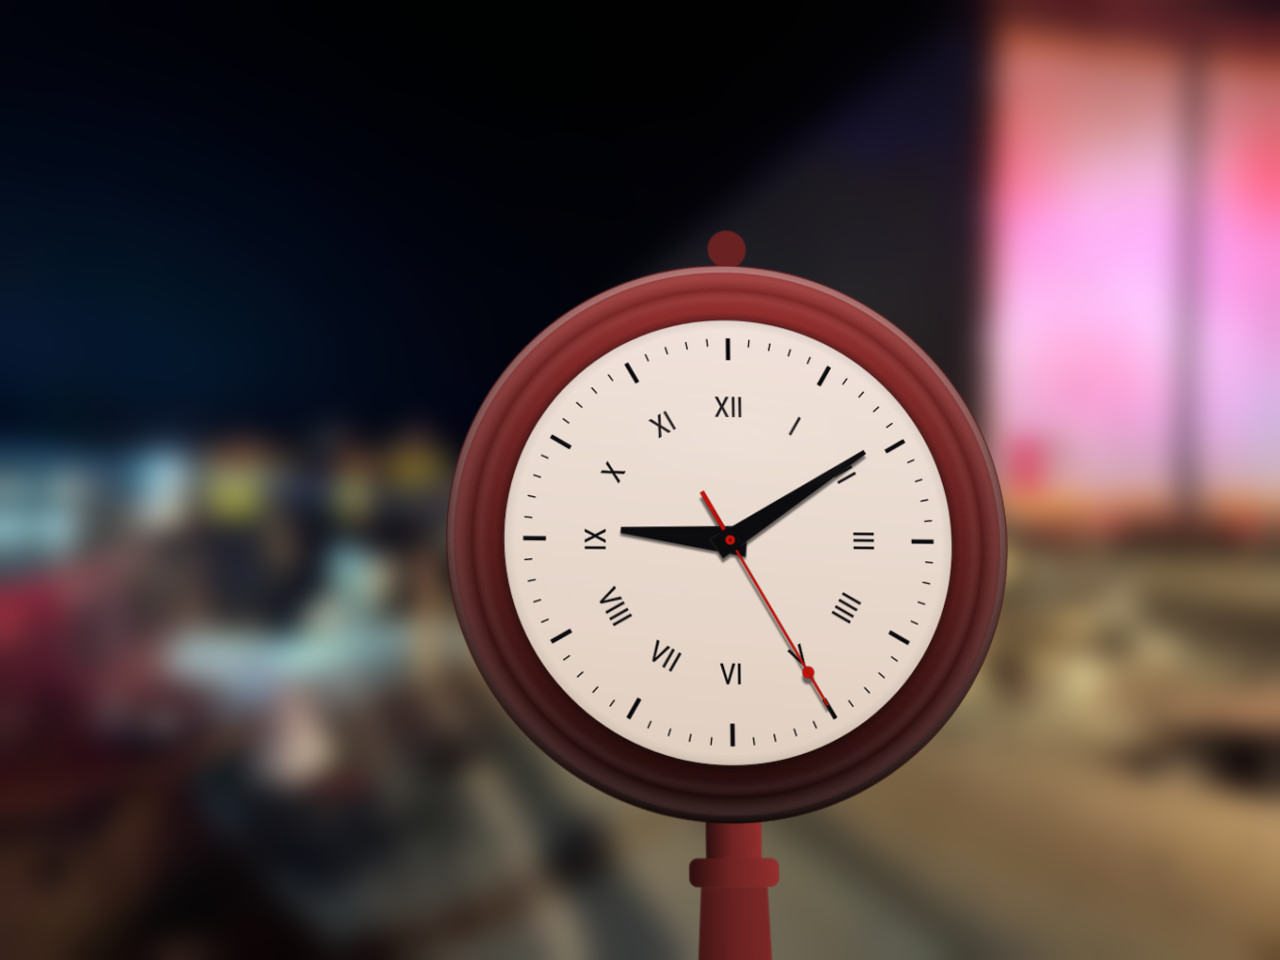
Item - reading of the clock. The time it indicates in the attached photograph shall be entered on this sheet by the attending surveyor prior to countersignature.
9:09:25
